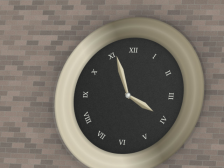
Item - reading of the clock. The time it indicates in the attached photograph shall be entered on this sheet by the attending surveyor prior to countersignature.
3:56
